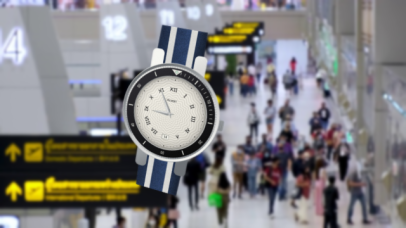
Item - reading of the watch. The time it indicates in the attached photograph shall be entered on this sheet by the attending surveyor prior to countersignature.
8:55
